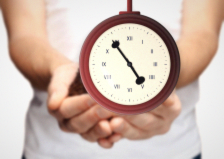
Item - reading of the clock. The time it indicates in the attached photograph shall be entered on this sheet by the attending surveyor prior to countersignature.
4:54
